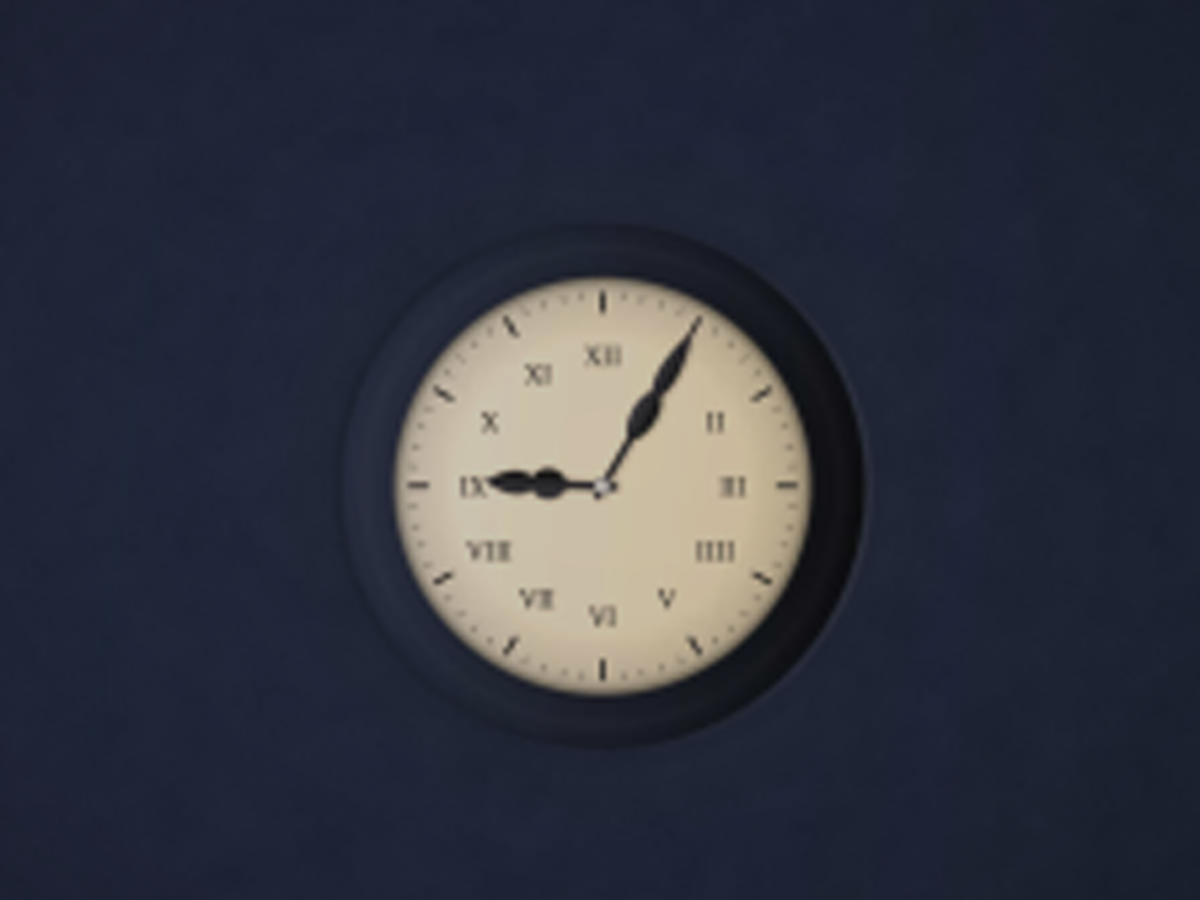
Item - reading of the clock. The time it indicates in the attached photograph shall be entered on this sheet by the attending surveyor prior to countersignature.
9:05
